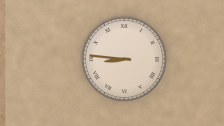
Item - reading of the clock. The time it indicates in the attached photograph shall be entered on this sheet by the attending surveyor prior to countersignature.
8:46
